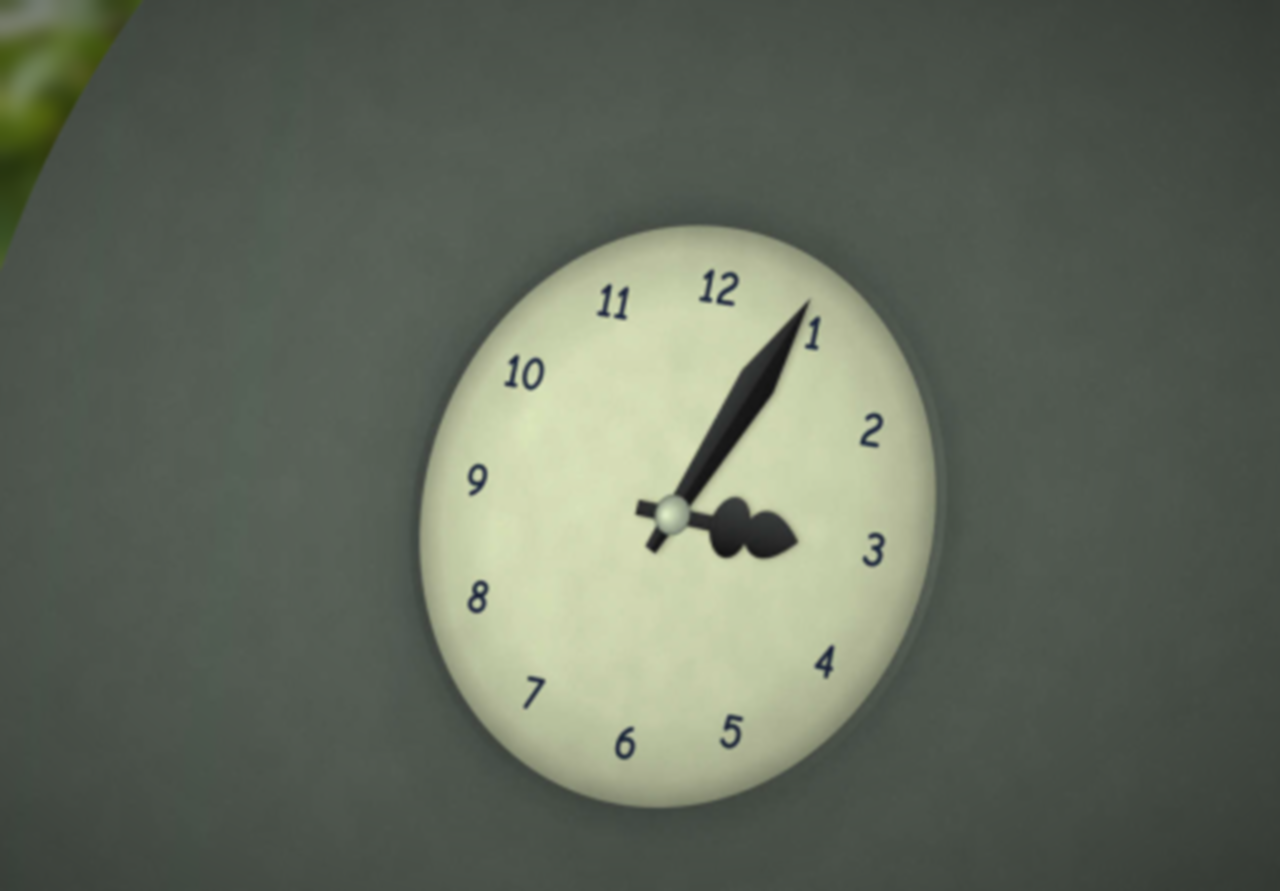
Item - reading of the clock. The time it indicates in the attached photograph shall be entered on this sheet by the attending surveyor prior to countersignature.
3:04
